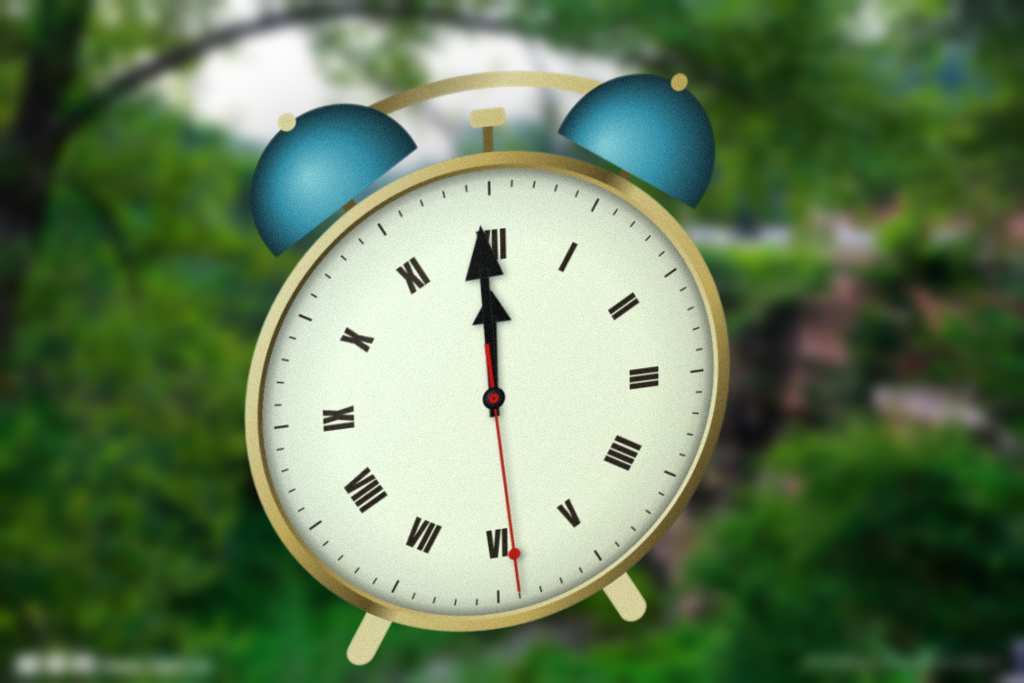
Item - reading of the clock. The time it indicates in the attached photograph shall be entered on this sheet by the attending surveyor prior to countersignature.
11:59:29
